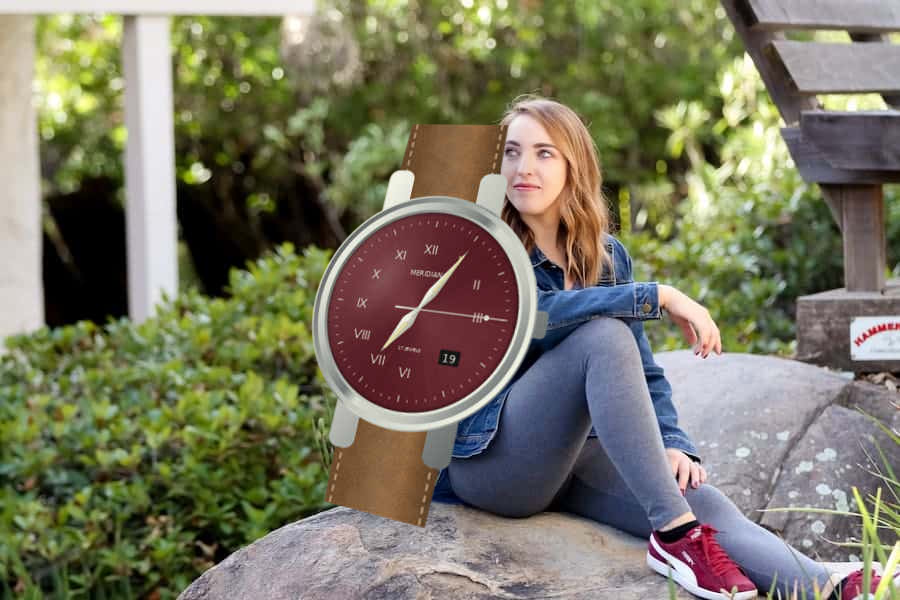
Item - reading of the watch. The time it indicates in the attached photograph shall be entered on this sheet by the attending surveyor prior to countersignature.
7:05:15
